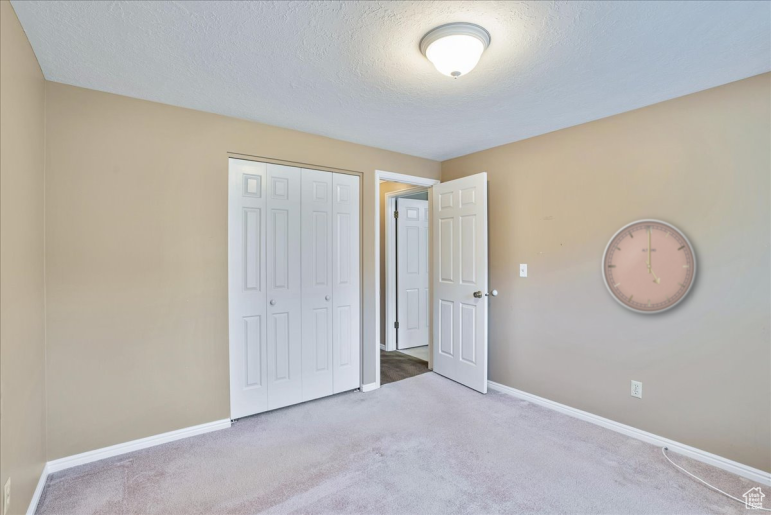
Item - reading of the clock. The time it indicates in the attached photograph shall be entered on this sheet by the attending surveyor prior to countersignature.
5:00
